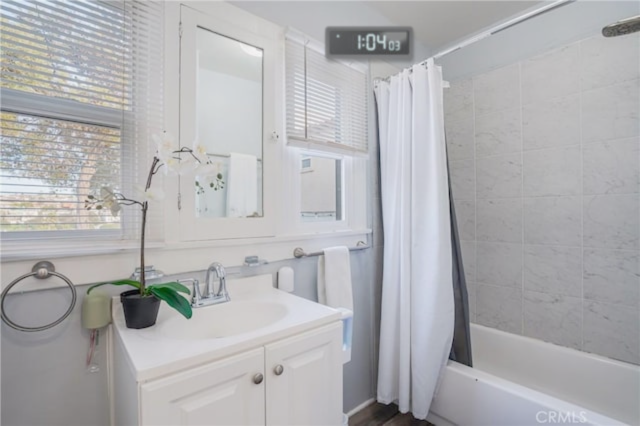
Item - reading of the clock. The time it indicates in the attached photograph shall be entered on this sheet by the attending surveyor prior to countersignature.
1:04
